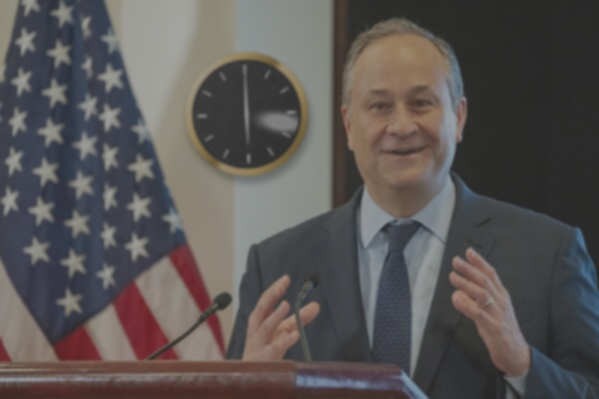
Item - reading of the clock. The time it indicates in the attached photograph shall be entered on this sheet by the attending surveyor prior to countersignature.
6:00
